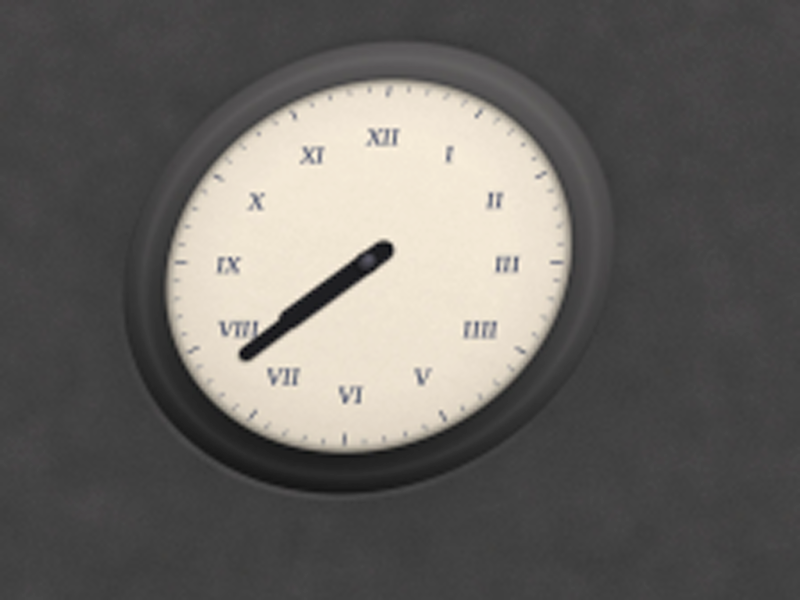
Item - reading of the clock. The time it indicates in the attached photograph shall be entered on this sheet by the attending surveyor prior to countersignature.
7:38
